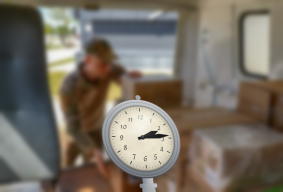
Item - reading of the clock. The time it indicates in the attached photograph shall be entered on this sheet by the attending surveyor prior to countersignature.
2:14
